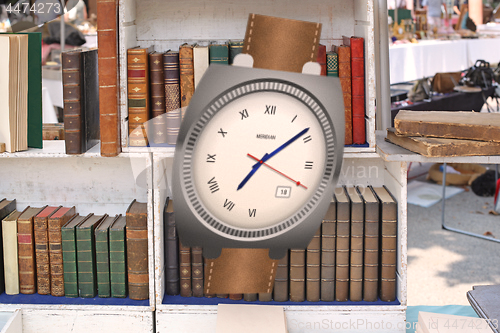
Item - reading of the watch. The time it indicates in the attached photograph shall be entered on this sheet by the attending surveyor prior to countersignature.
7:08:19
